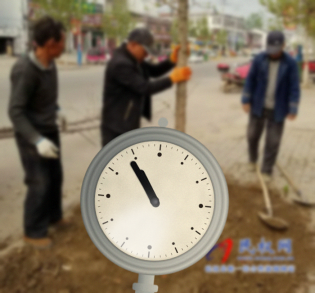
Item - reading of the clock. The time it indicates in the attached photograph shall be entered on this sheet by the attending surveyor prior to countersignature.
10:54
